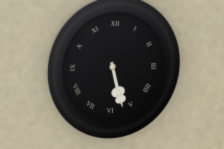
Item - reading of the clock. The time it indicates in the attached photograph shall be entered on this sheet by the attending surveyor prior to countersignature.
5:27
